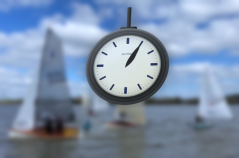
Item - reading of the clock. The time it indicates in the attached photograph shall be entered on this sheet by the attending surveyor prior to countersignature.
1:05
